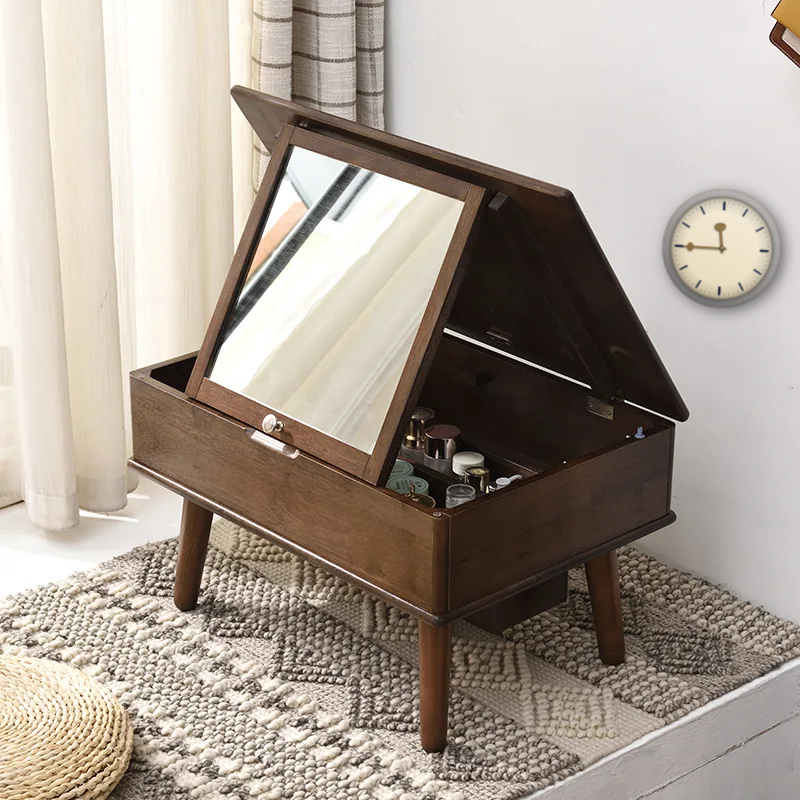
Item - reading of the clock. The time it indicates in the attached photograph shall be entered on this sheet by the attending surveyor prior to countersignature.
11:45
